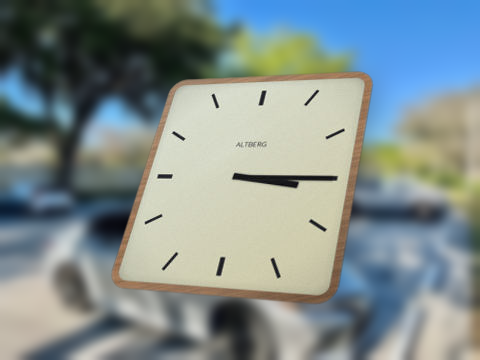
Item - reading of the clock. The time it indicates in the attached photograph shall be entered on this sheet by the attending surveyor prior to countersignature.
3:15
